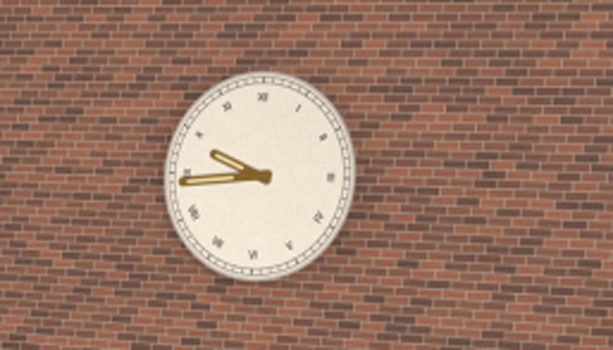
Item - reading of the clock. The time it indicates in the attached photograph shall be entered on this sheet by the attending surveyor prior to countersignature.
9:44
